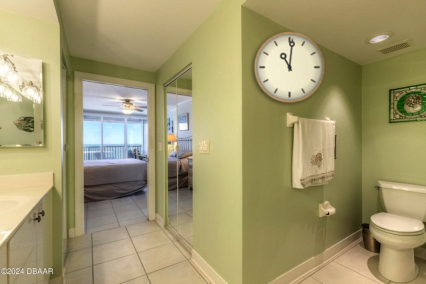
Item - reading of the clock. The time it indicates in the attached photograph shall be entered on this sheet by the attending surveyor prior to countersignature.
11:01
